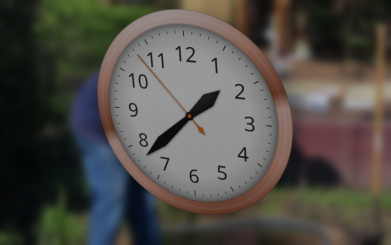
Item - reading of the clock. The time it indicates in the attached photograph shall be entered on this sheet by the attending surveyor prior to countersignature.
1:37:53
